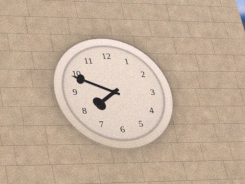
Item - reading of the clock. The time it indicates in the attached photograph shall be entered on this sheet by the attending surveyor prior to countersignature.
7:49
